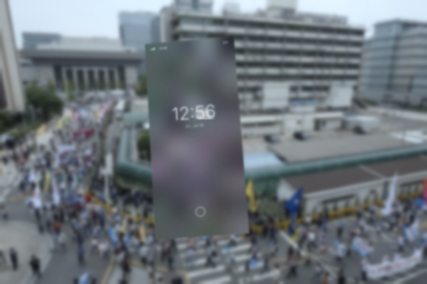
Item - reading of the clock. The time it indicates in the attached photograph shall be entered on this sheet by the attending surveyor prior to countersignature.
12:56
